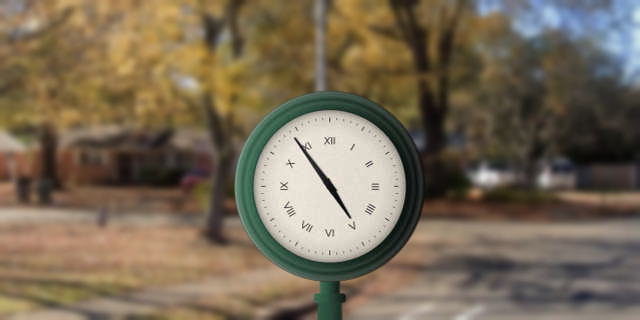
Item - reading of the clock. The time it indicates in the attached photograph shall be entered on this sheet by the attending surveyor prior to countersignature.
4:54
